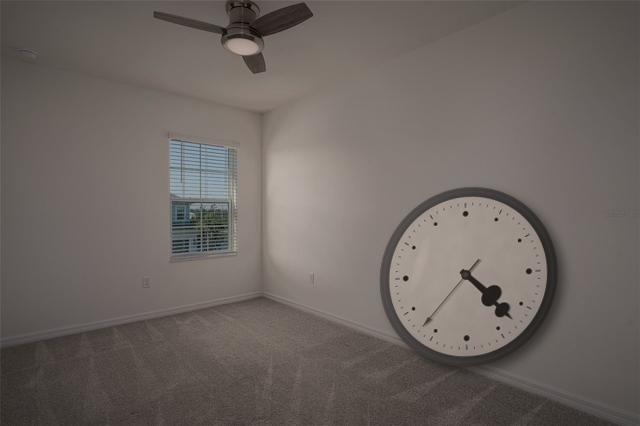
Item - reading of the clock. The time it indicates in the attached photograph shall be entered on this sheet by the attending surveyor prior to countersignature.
4:22:37
